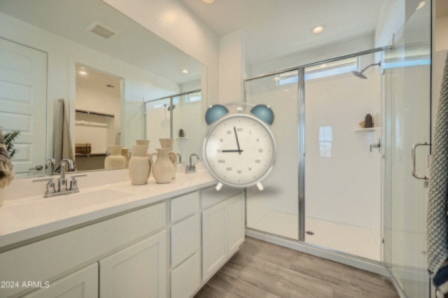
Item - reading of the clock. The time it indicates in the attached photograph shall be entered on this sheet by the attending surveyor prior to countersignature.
8:58
